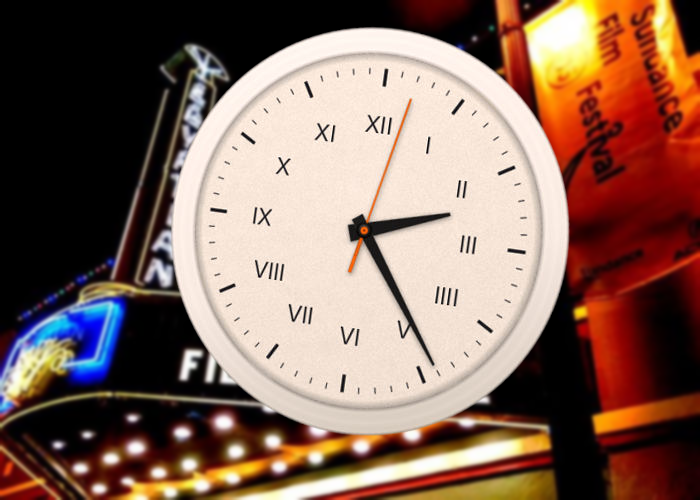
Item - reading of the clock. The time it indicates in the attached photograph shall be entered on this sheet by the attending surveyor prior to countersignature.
2:24:02
